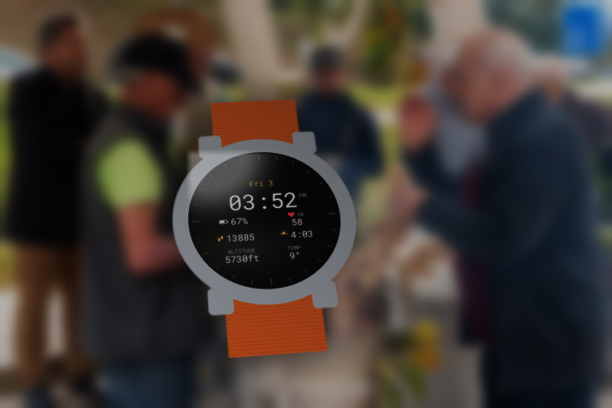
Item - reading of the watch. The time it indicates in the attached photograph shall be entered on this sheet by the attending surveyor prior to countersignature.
3:52
